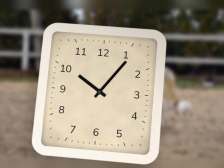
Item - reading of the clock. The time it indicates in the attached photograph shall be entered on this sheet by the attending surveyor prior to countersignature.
10:06
